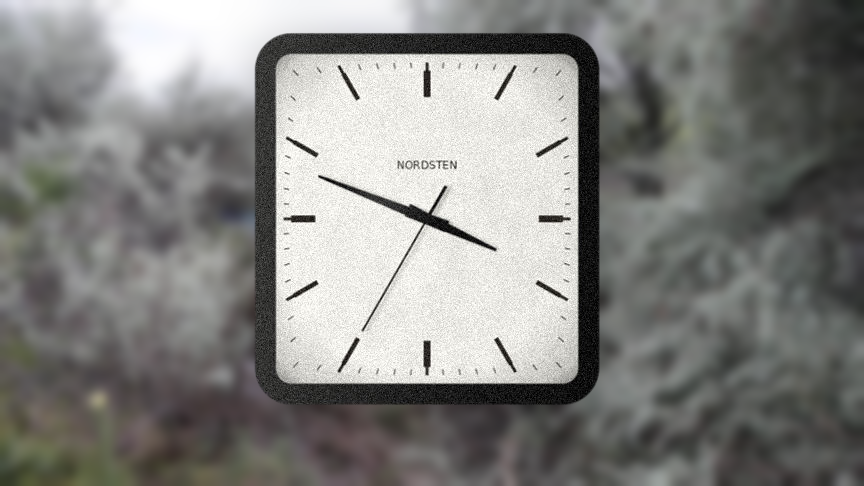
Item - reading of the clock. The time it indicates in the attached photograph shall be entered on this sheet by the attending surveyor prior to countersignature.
3:48:35
